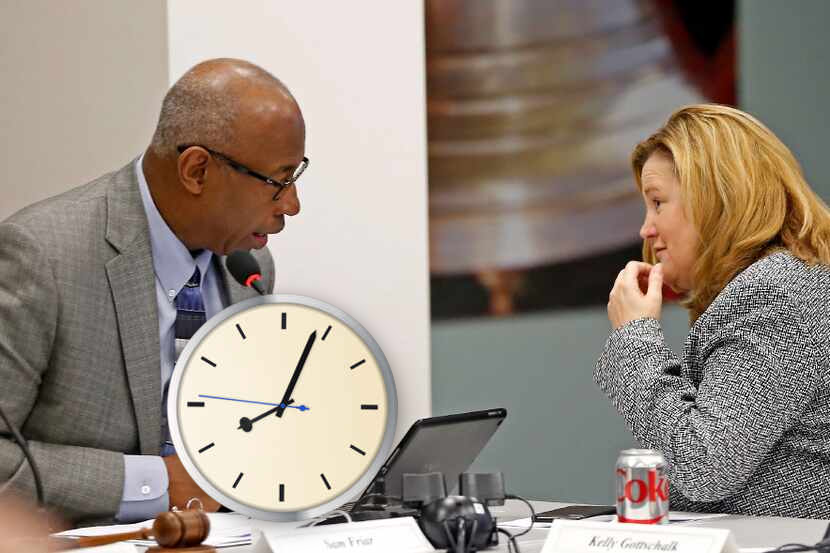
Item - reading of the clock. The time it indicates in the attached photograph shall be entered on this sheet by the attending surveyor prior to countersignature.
8:03:46
